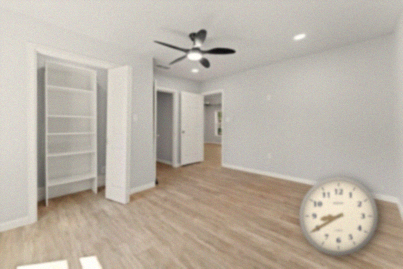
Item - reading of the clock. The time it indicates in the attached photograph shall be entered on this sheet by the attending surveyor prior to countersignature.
8:40
